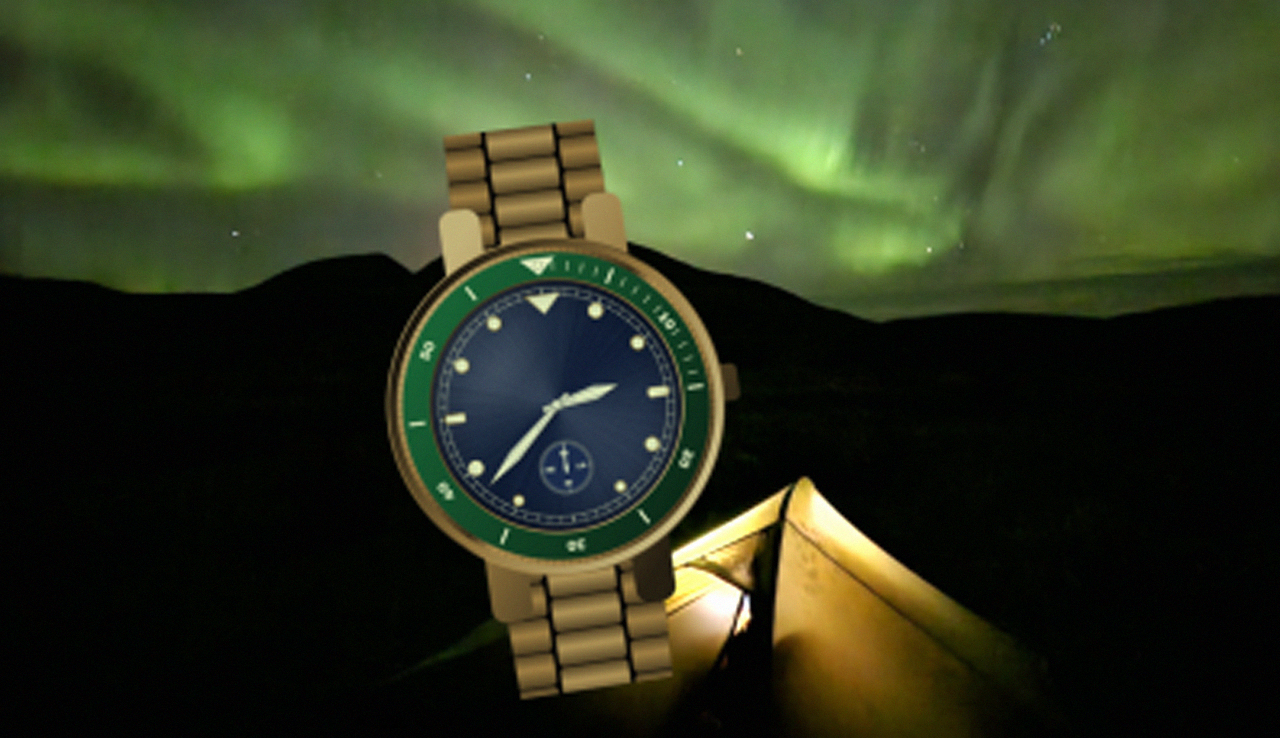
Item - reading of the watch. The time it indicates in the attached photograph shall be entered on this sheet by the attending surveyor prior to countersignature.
2:38
